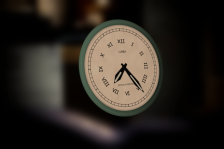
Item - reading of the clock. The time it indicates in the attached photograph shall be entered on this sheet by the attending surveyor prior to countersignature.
7:24
